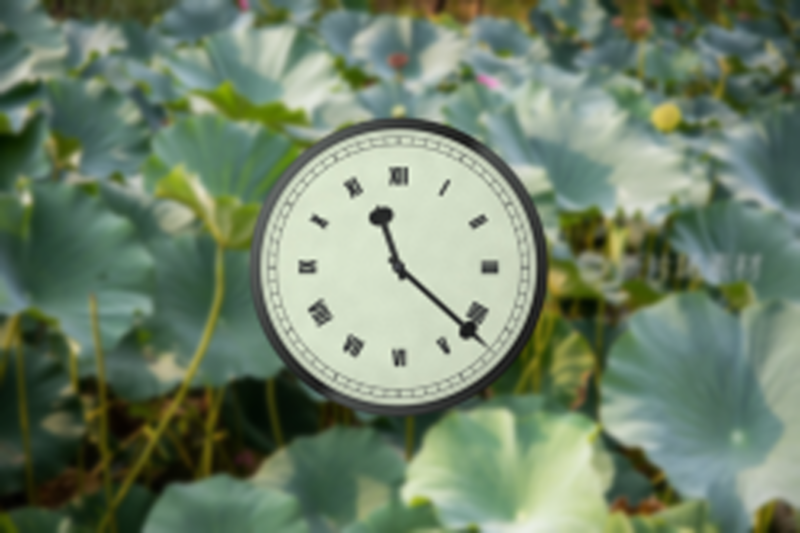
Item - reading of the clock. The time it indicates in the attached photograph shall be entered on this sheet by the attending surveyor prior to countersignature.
11:22
